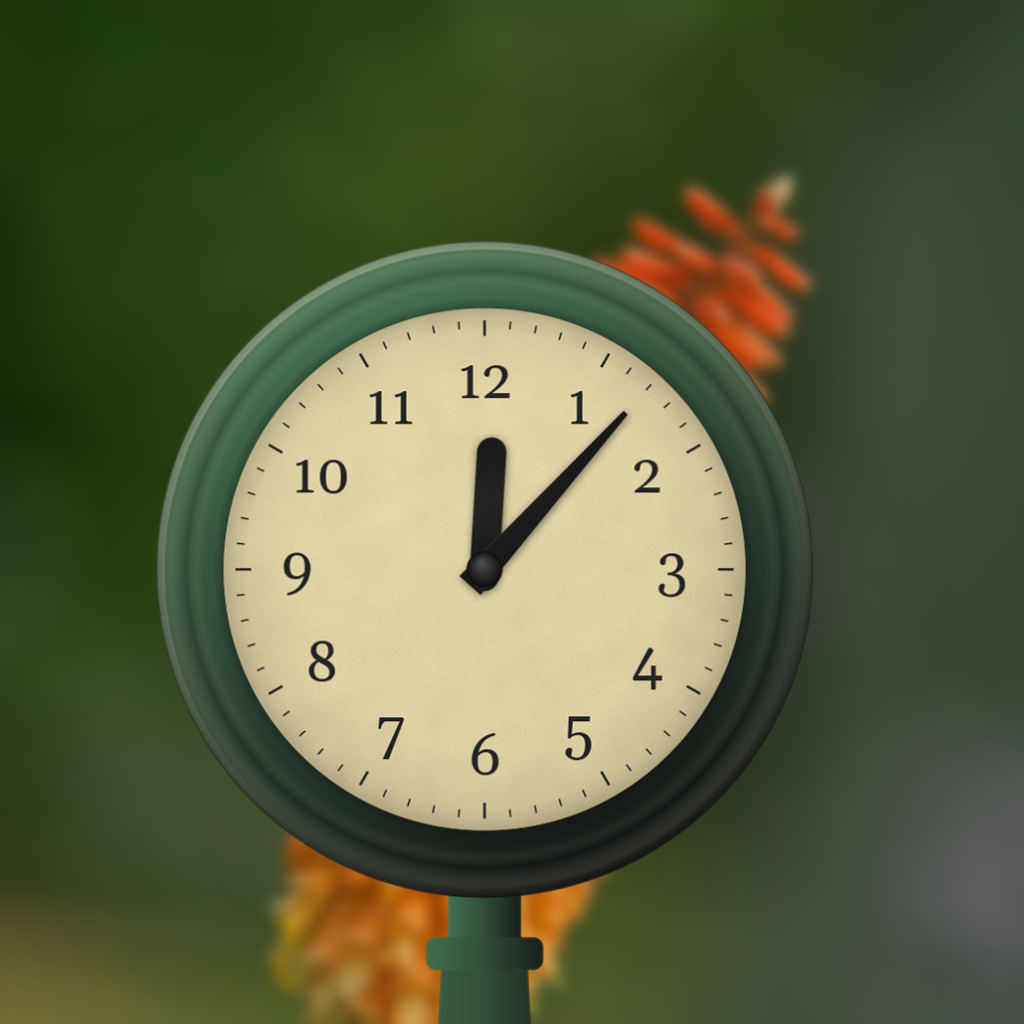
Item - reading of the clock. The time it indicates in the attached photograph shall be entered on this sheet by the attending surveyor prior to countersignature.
12:07
